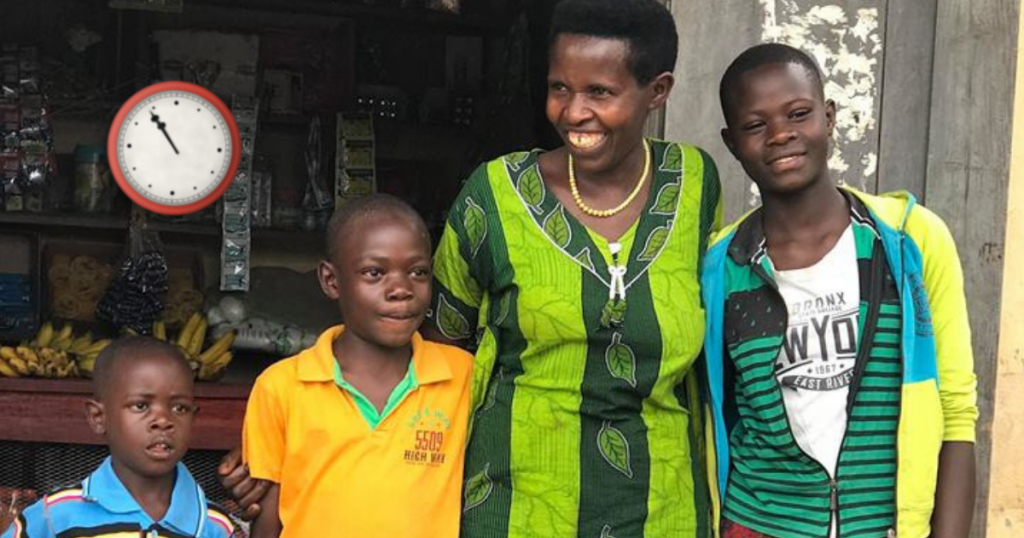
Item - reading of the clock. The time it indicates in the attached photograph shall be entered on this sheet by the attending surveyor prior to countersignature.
10:54
